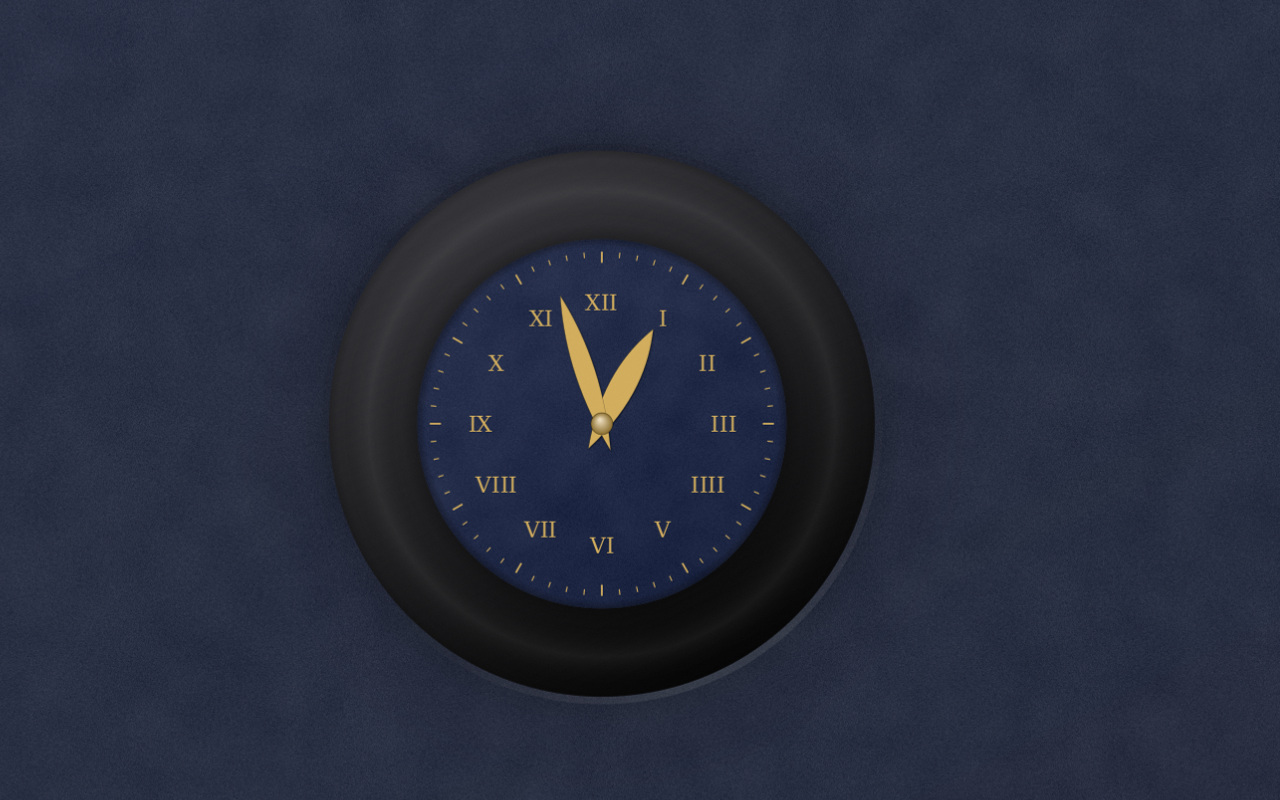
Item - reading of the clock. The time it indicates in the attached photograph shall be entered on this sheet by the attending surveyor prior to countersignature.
12:57
